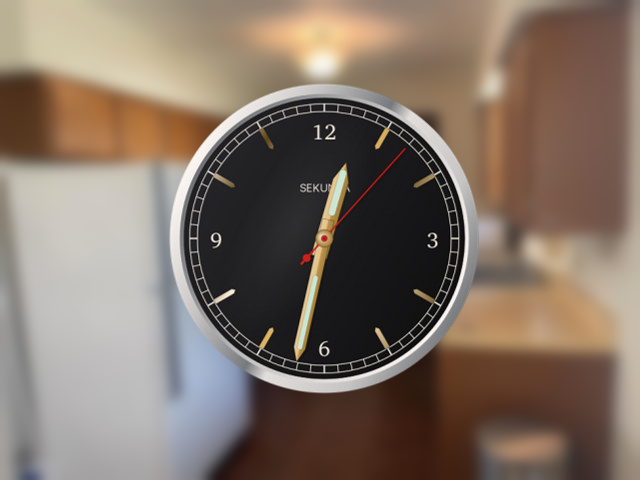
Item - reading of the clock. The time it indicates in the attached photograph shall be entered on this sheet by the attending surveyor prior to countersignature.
12:32:07
